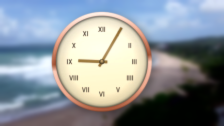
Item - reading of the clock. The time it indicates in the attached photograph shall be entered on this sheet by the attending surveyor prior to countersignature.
9:05
